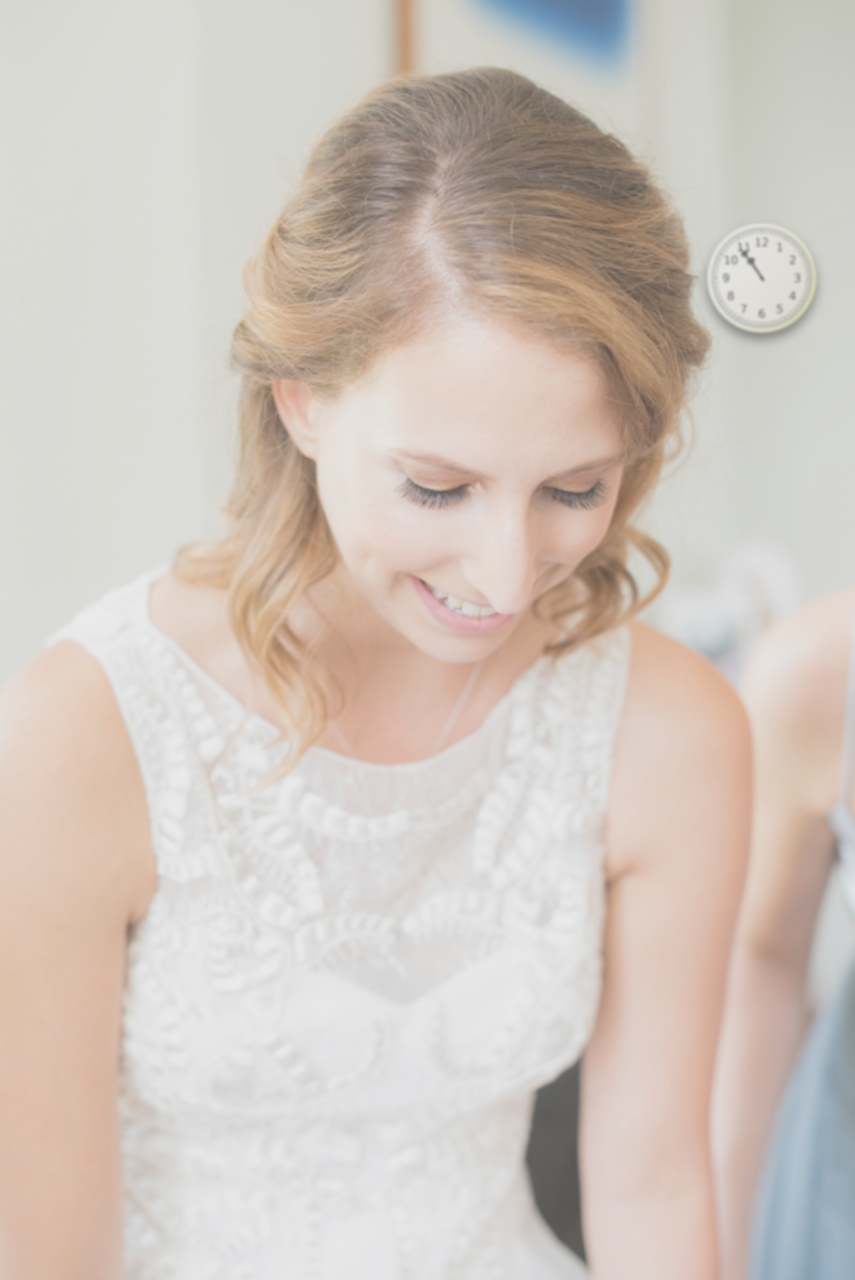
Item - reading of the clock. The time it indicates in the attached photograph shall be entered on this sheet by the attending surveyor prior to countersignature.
10:54
